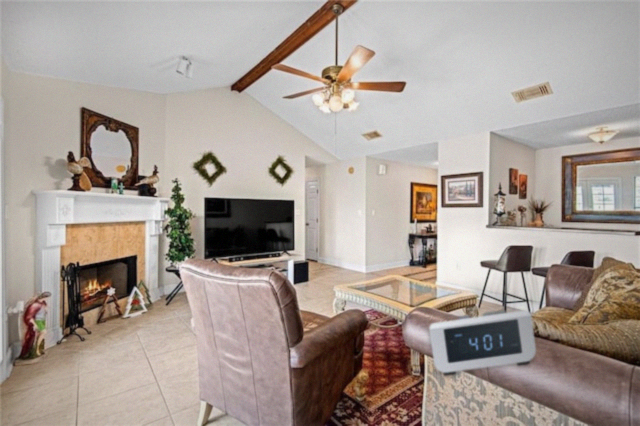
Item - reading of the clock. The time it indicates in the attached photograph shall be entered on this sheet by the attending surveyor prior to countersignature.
4:01
